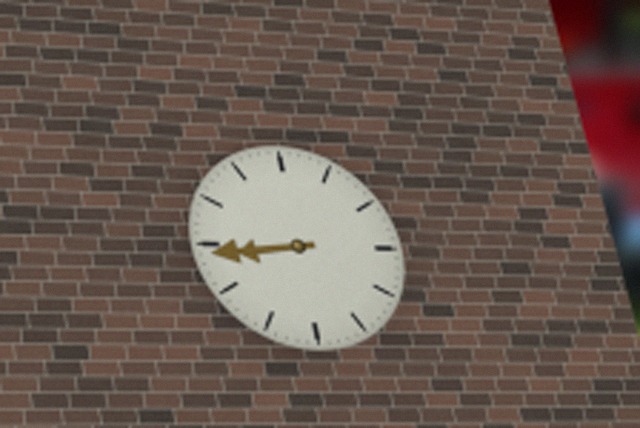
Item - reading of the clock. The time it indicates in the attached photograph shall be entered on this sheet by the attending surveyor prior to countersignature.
8:44
